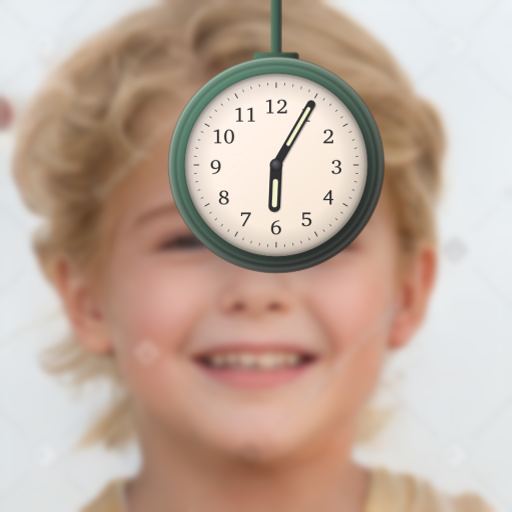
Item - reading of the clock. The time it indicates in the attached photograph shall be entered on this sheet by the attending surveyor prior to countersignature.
6:05
